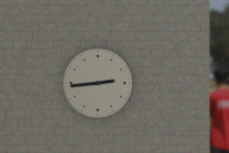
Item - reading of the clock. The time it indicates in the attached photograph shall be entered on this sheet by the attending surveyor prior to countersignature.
2:44
